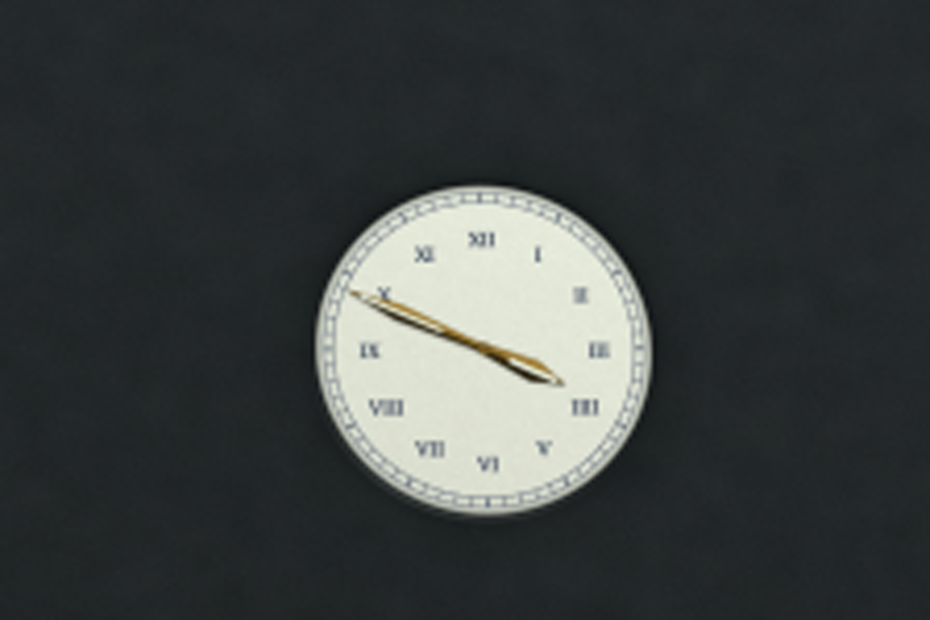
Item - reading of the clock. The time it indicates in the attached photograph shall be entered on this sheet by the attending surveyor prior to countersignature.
3:49
